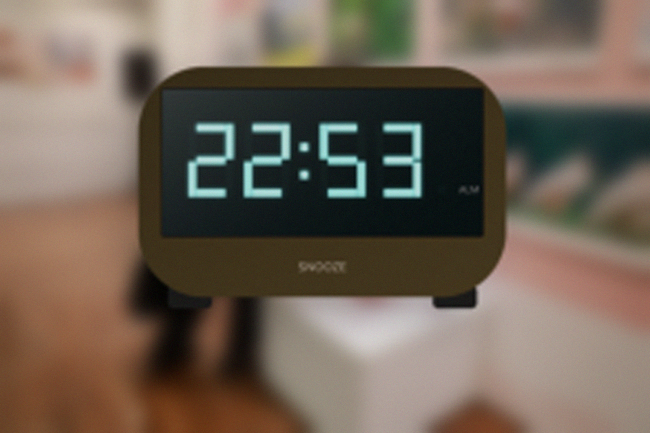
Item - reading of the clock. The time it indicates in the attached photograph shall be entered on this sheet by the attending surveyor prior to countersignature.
22:53
